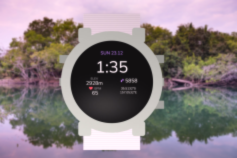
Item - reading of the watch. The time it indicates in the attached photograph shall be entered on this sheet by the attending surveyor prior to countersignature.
1:35
